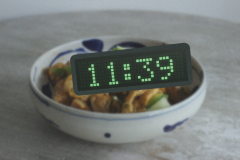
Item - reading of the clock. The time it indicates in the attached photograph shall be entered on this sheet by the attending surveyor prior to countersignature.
11:39
